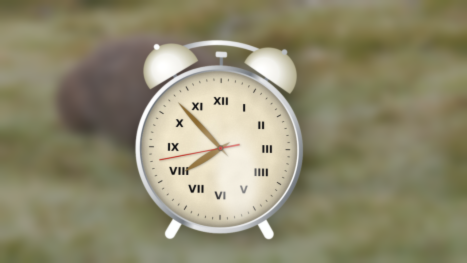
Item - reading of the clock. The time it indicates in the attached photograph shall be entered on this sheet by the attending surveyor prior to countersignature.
7:52:43
